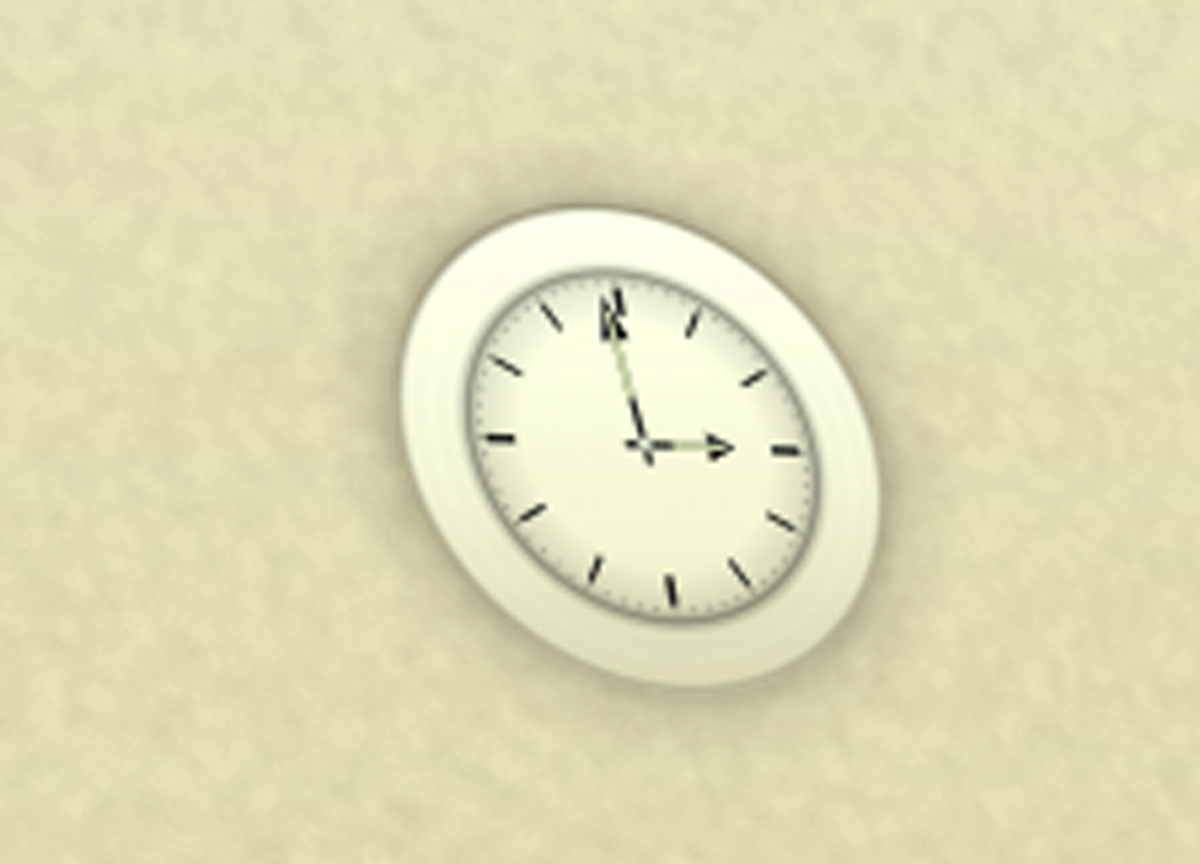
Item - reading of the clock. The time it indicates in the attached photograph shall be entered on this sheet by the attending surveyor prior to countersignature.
2:59
